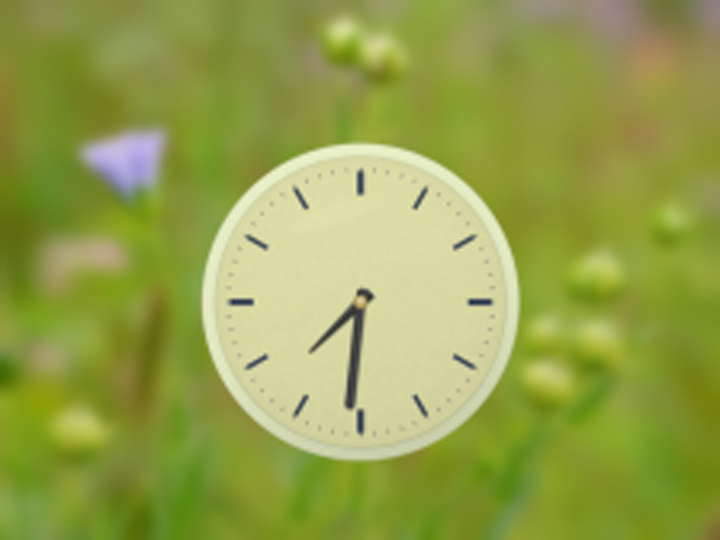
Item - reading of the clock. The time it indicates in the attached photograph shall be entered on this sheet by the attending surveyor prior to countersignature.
7:31
